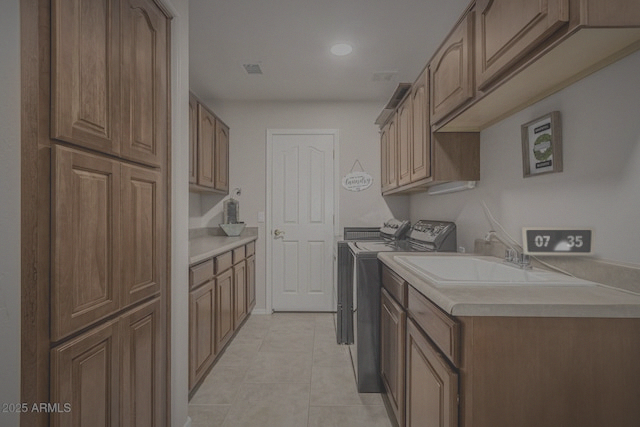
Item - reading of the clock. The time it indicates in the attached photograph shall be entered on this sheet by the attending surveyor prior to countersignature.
7:35
